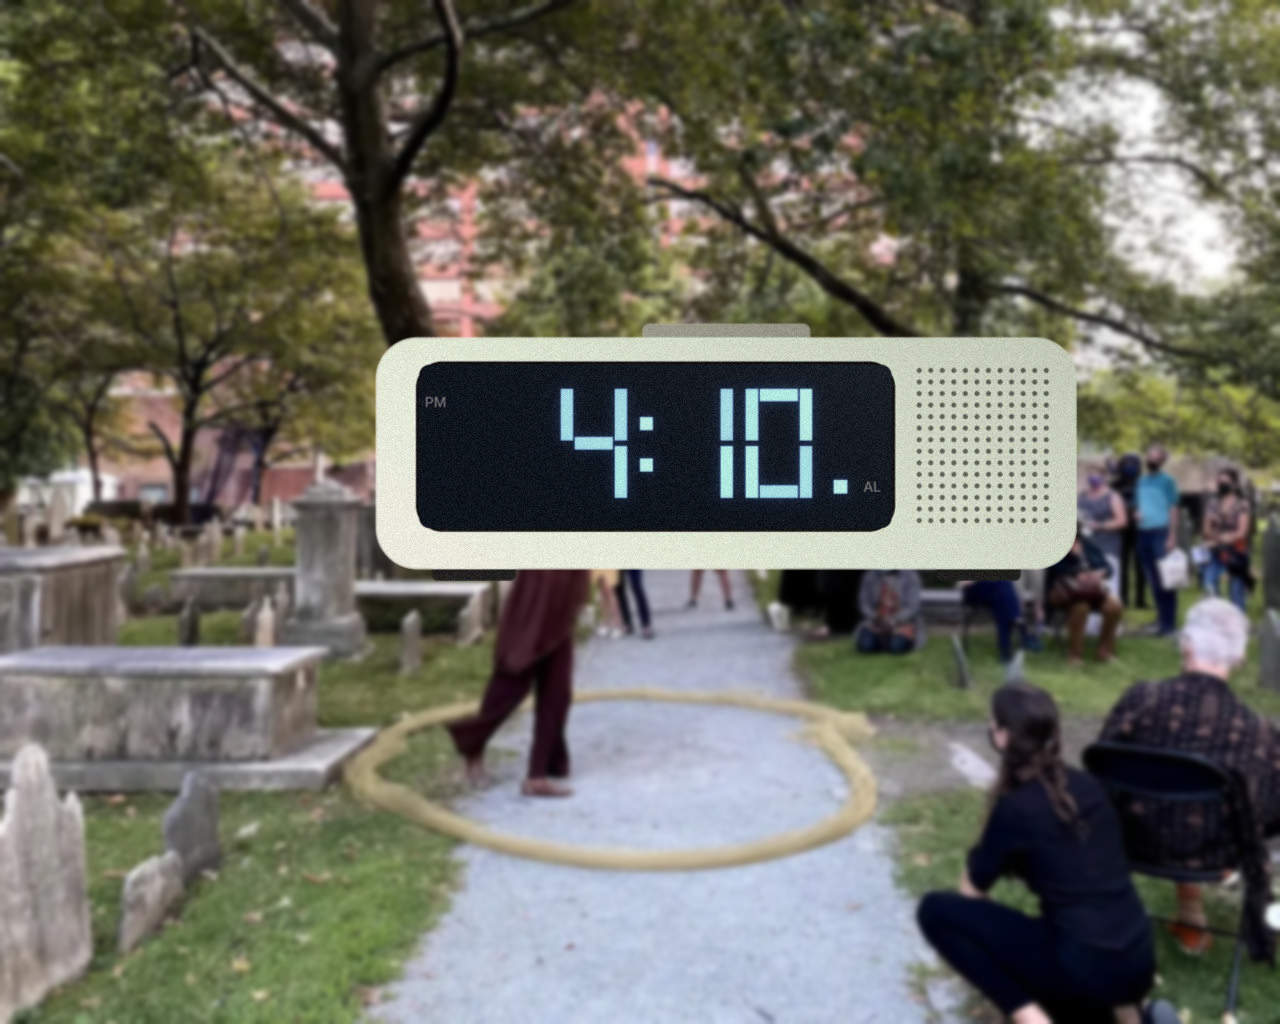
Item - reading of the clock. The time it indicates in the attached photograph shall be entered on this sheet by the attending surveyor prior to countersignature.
4:10
